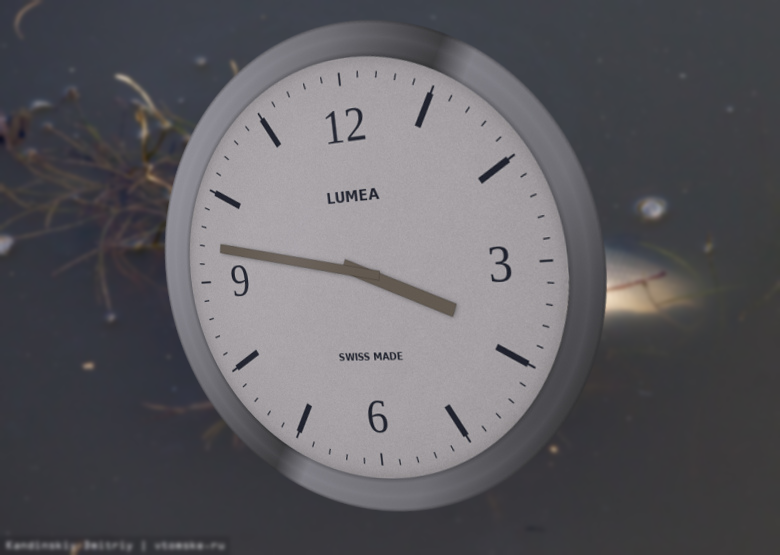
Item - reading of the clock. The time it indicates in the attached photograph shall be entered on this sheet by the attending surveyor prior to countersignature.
3:47
